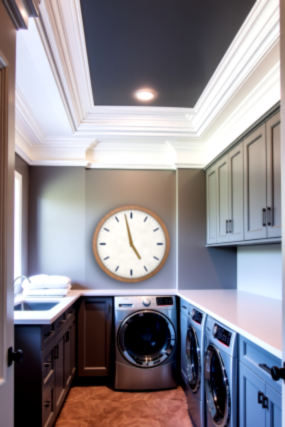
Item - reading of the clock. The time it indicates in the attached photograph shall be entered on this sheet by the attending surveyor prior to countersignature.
4:58
